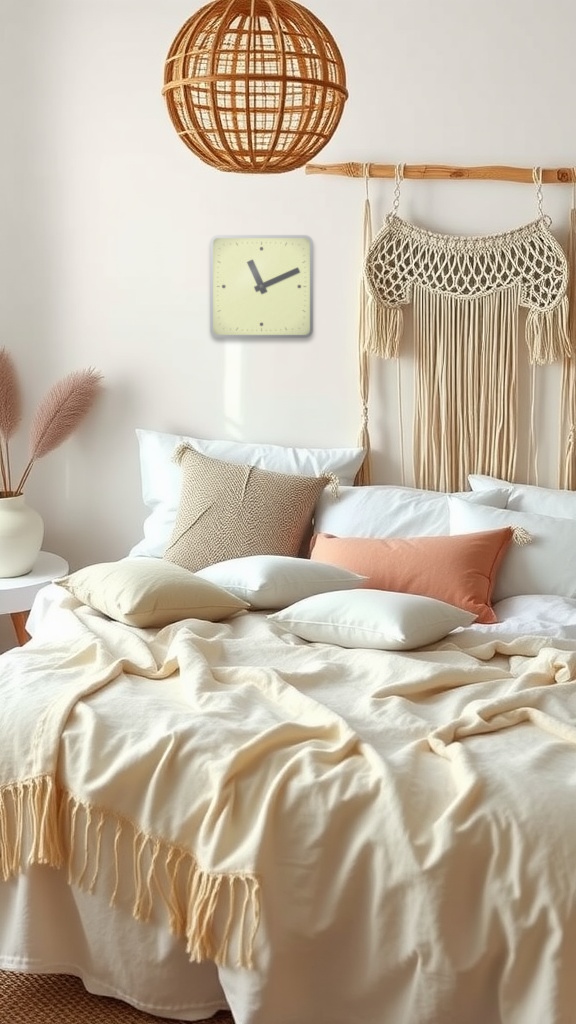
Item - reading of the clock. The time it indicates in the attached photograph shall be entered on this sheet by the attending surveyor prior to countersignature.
11:11
